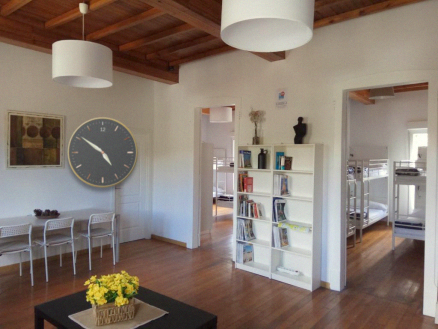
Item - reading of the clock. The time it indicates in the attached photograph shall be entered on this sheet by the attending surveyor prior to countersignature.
4:51
